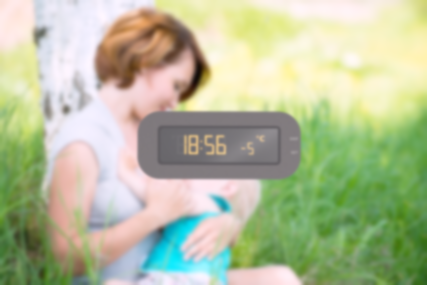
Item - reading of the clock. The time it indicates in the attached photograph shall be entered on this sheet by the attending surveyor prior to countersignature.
18:56
